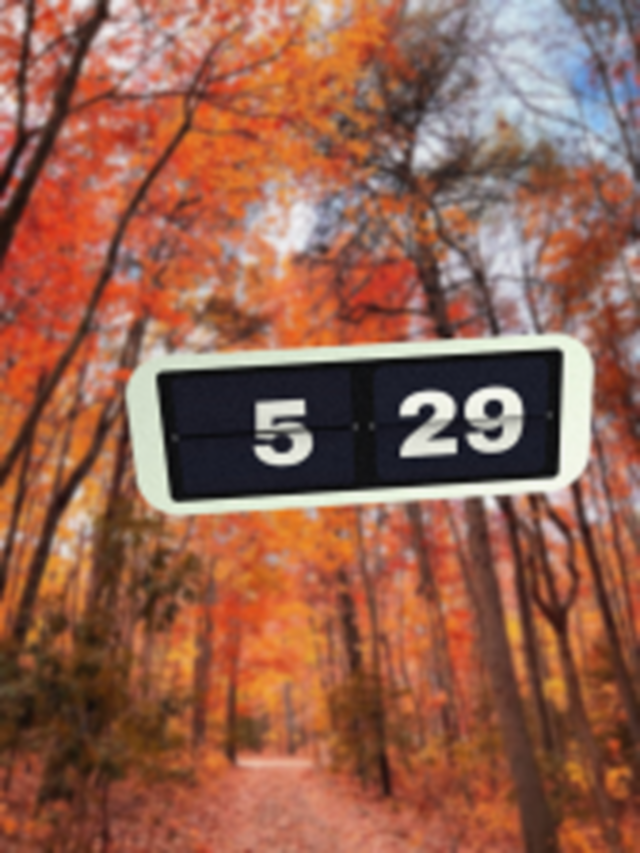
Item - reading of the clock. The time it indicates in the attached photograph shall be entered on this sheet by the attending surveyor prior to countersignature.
5:29
